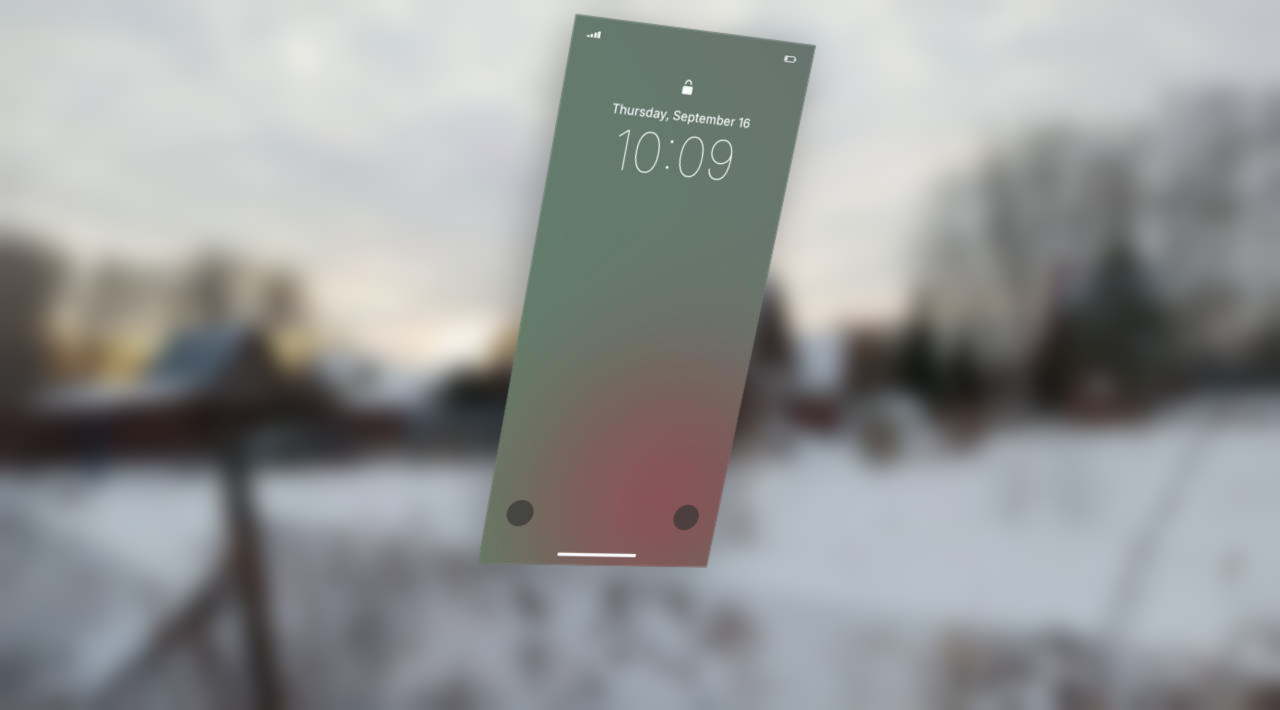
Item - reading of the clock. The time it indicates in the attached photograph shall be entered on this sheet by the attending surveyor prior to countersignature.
10:09
